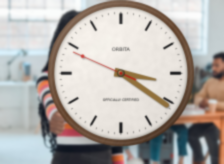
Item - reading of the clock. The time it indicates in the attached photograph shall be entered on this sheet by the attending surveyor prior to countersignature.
3:20:49
